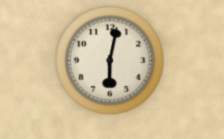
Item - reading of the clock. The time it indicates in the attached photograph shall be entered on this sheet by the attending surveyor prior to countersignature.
6:02
